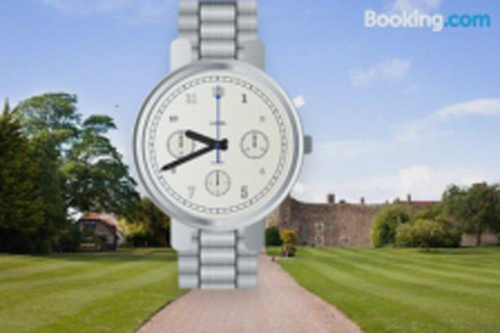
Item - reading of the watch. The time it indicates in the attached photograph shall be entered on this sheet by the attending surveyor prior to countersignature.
9:41
